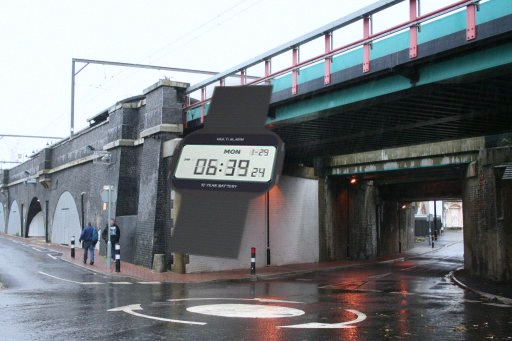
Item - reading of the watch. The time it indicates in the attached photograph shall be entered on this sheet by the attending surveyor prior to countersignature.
6:39:24
